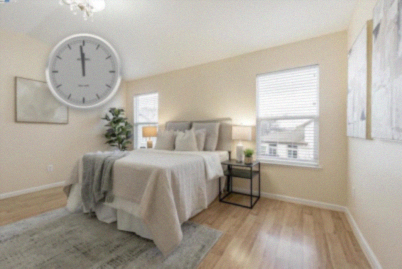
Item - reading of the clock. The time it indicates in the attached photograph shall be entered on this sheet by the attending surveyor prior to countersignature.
11:59
